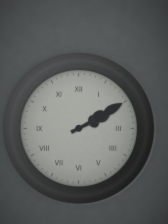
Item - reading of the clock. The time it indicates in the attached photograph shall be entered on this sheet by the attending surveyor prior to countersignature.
2:10
